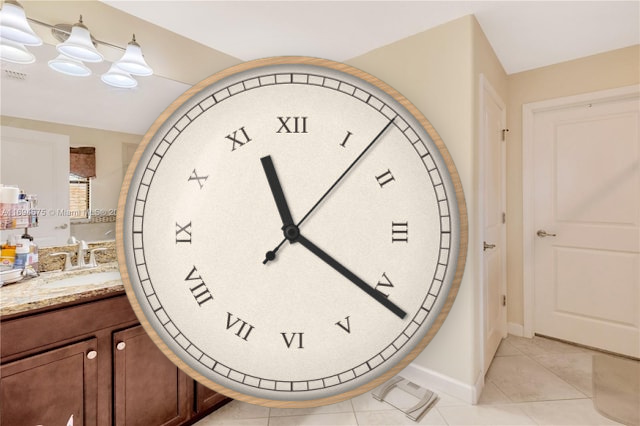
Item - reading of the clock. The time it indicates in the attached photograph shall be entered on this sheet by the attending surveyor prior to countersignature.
11:21:07
